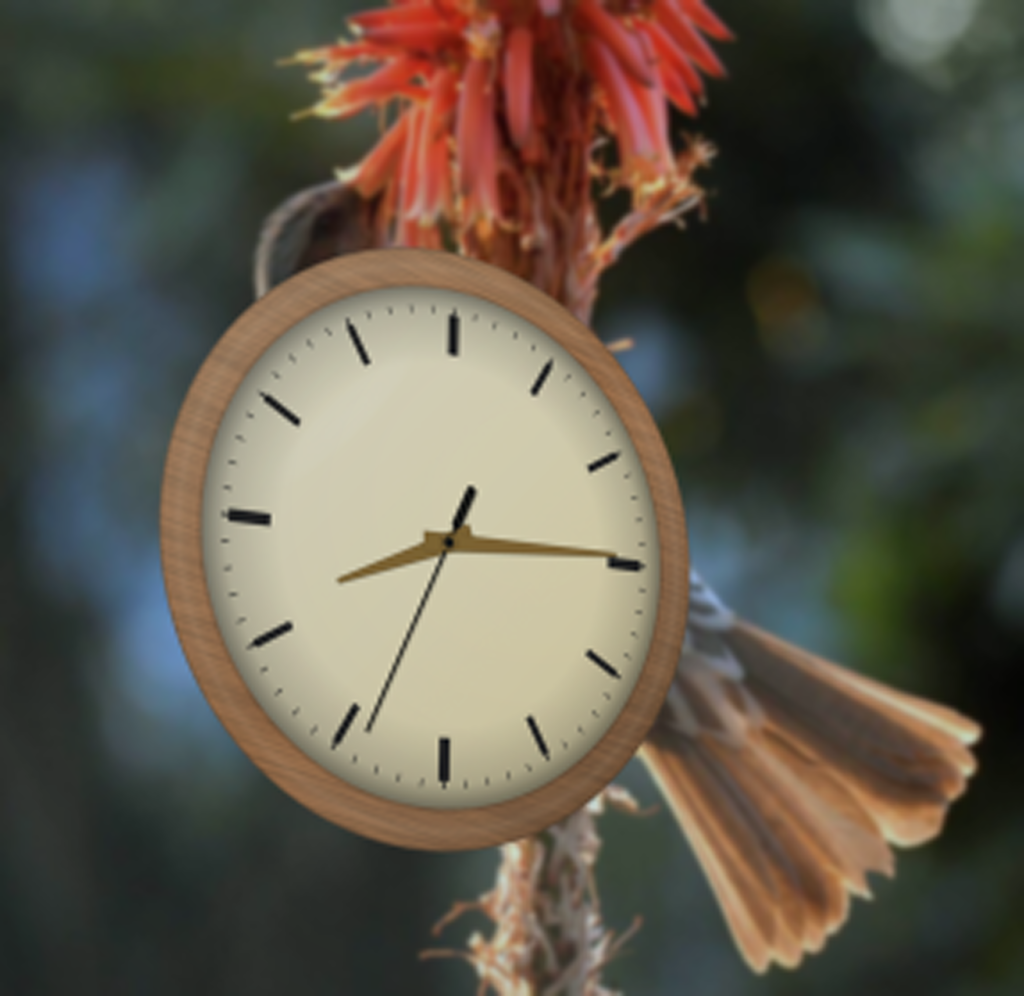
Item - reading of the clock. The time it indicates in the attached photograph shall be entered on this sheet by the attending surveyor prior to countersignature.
8:14:34
